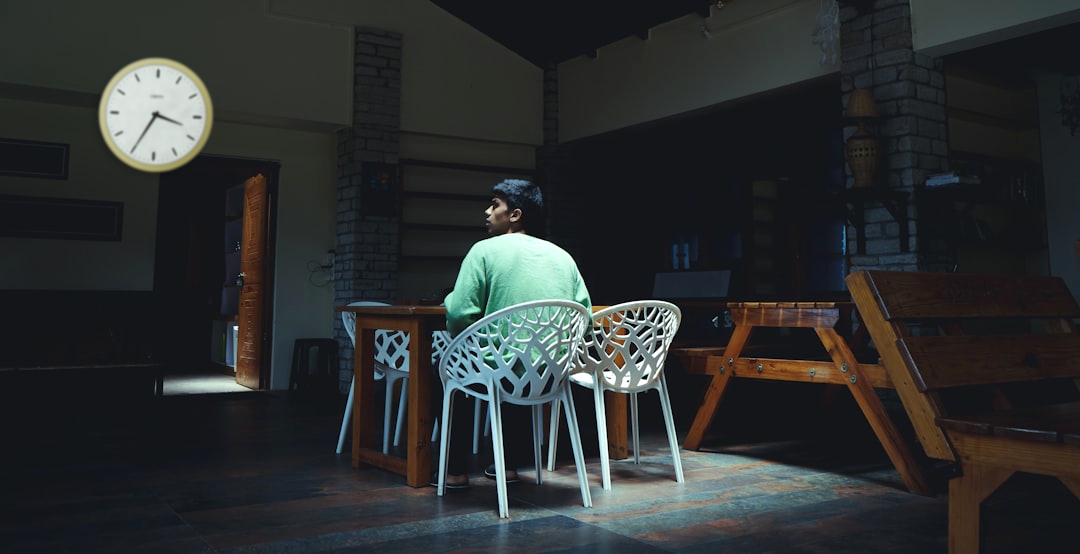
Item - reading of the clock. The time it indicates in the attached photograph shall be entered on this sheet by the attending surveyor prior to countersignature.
3:35
